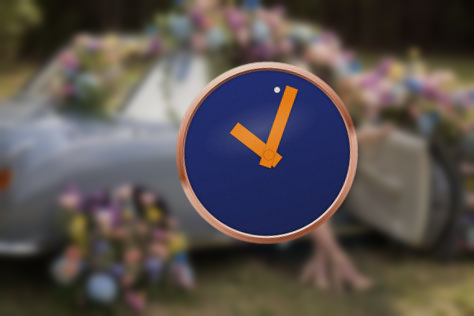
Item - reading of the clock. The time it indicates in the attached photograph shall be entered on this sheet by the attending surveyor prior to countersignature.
10:02
